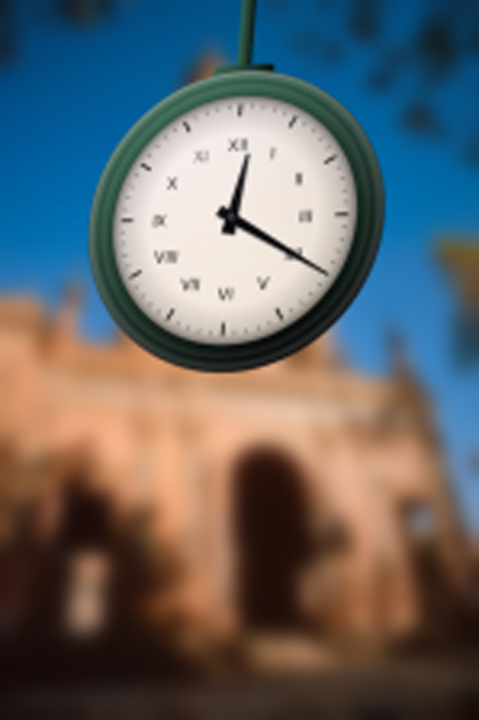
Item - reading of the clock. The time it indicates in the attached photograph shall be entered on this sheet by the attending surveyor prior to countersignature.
12:20
